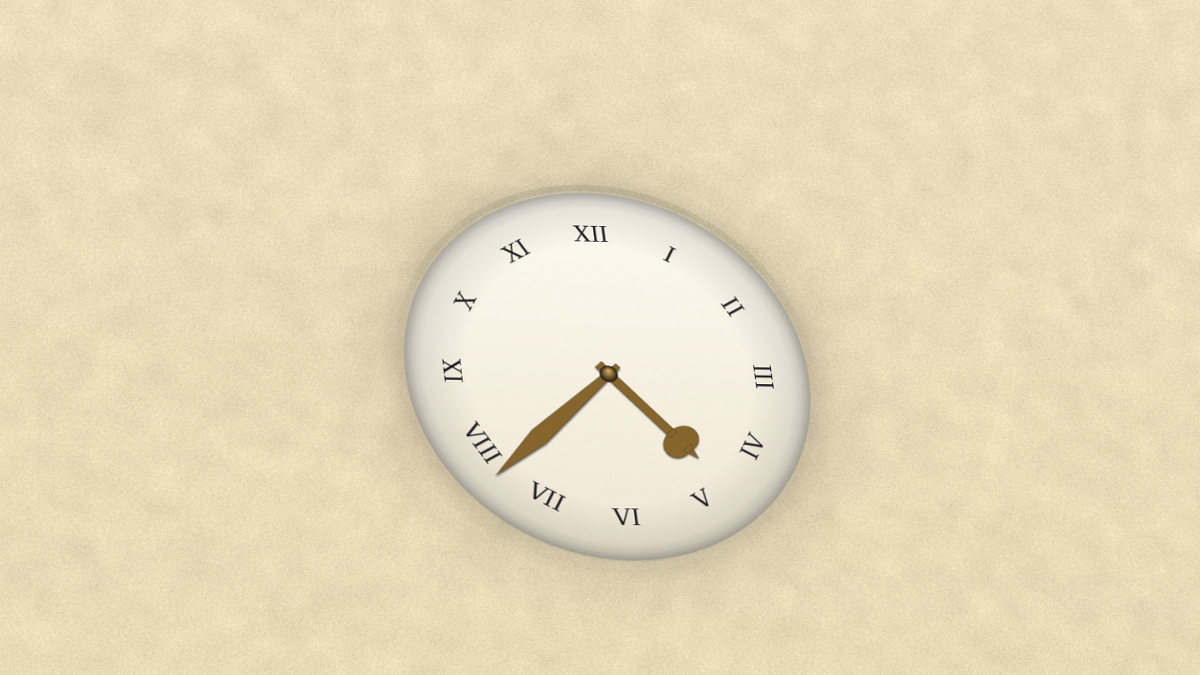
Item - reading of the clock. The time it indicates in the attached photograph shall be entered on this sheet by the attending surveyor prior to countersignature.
4:38
